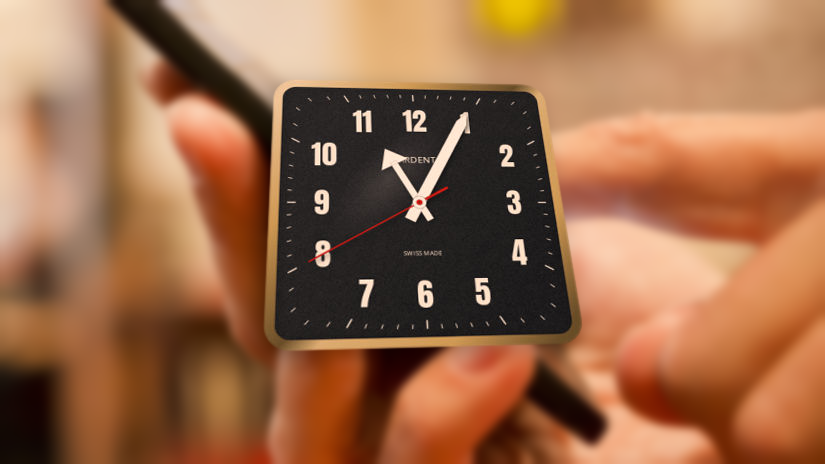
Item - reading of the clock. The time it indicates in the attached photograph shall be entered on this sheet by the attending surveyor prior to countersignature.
11:04:40
